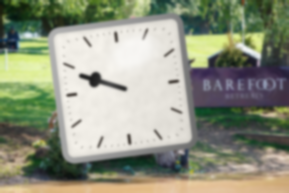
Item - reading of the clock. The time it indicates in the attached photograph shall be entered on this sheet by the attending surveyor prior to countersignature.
9:49
